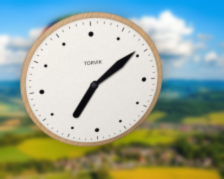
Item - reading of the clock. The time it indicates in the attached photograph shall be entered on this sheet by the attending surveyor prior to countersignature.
7:09
